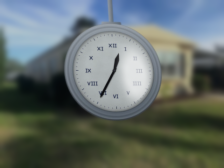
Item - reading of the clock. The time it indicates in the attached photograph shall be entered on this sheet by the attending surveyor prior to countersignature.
12:35
